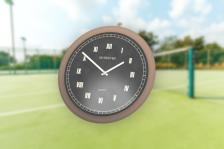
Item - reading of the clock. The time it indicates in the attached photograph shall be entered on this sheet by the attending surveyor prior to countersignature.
1:51
